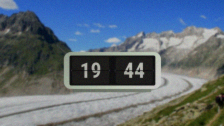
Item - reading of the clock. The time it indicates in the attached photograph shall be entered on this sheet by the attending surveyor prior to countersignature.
19:44
